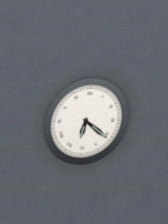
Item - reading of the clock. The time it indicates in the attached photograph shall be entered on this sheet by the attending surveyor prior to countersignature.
6:21
